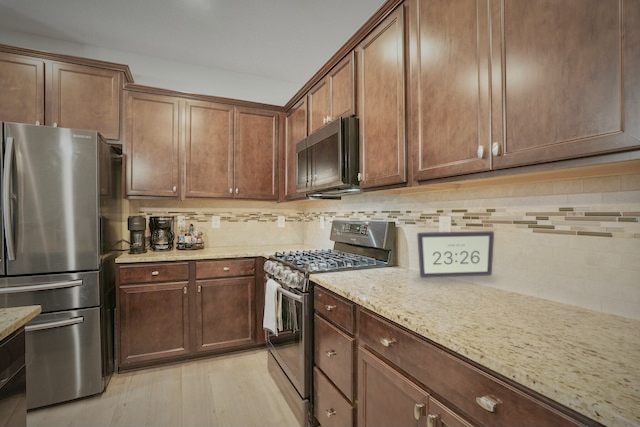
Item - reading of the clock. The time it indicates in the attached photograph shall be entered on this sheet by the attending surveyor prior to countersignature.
23:26
